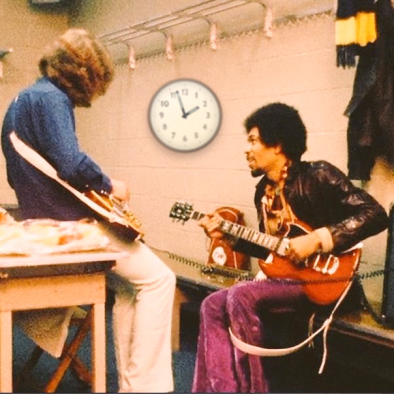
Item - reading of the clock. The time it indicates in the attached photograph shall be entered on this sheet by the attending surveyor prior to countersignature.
1:57
